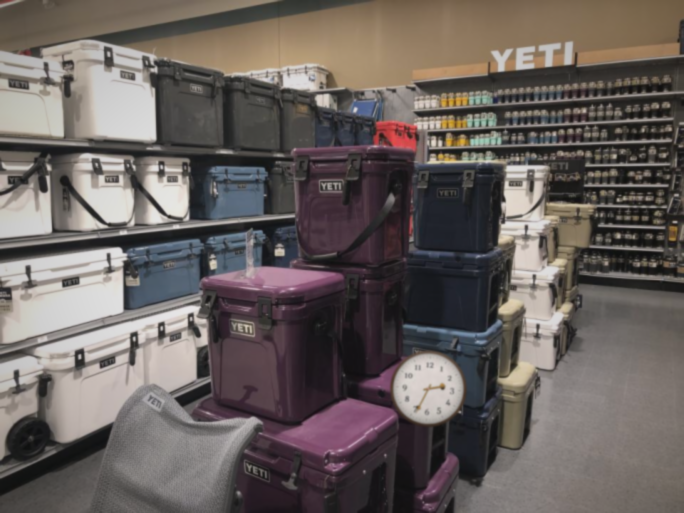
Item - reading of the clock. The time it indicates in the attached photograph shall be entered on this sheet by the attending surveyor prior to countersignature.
2:34
